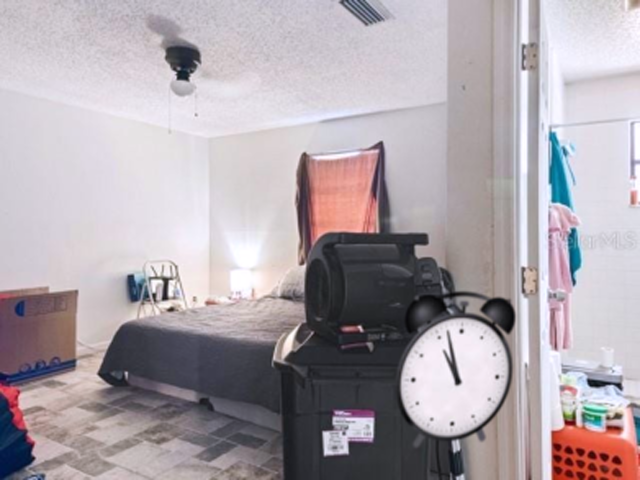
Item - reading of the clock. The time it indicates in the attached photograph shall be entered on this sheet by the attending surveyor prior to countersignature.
10:57
